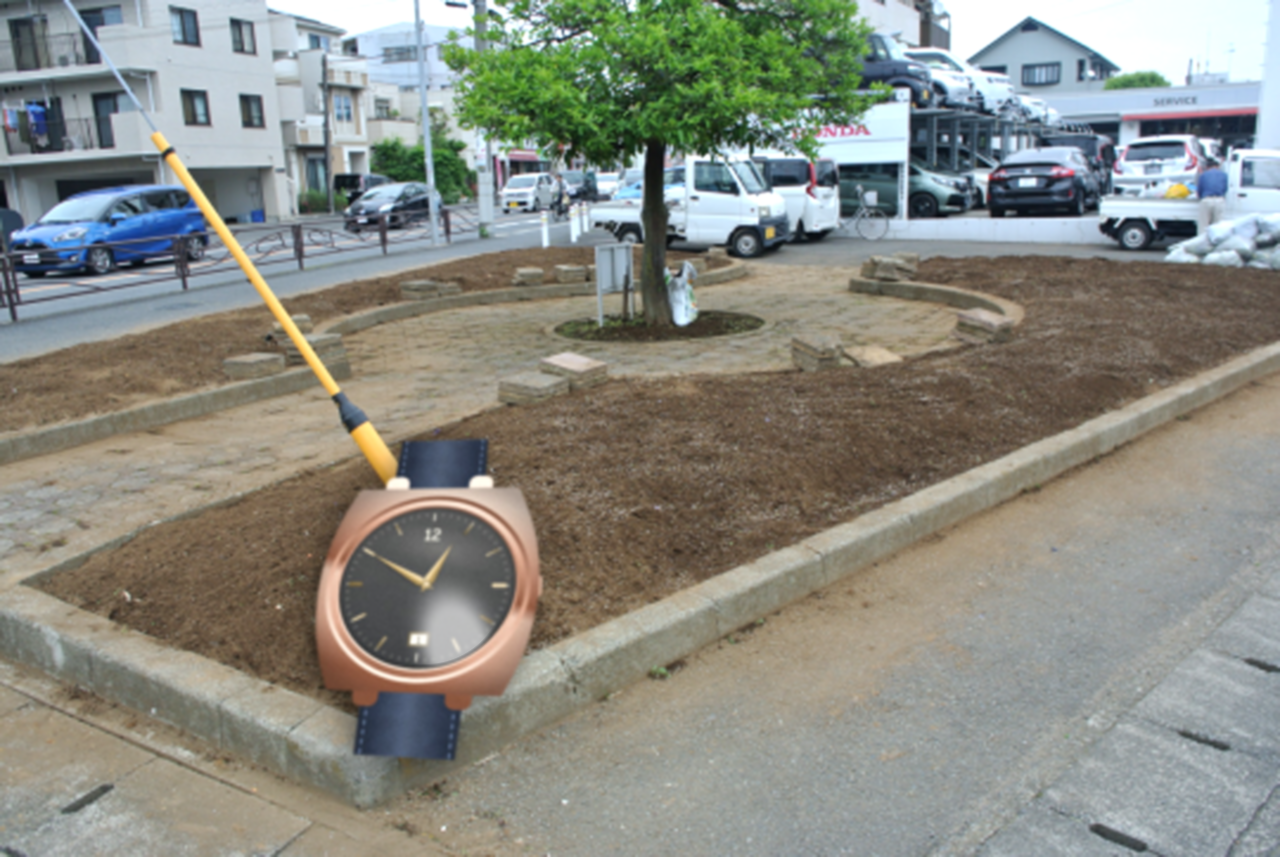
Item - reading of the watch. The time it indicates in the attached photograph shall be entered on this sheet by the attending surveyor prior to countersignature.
12:50
